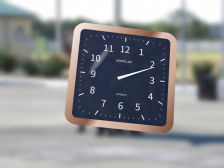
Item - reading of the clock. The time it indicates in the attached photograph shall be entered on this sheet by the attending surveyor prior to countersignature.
2:11
